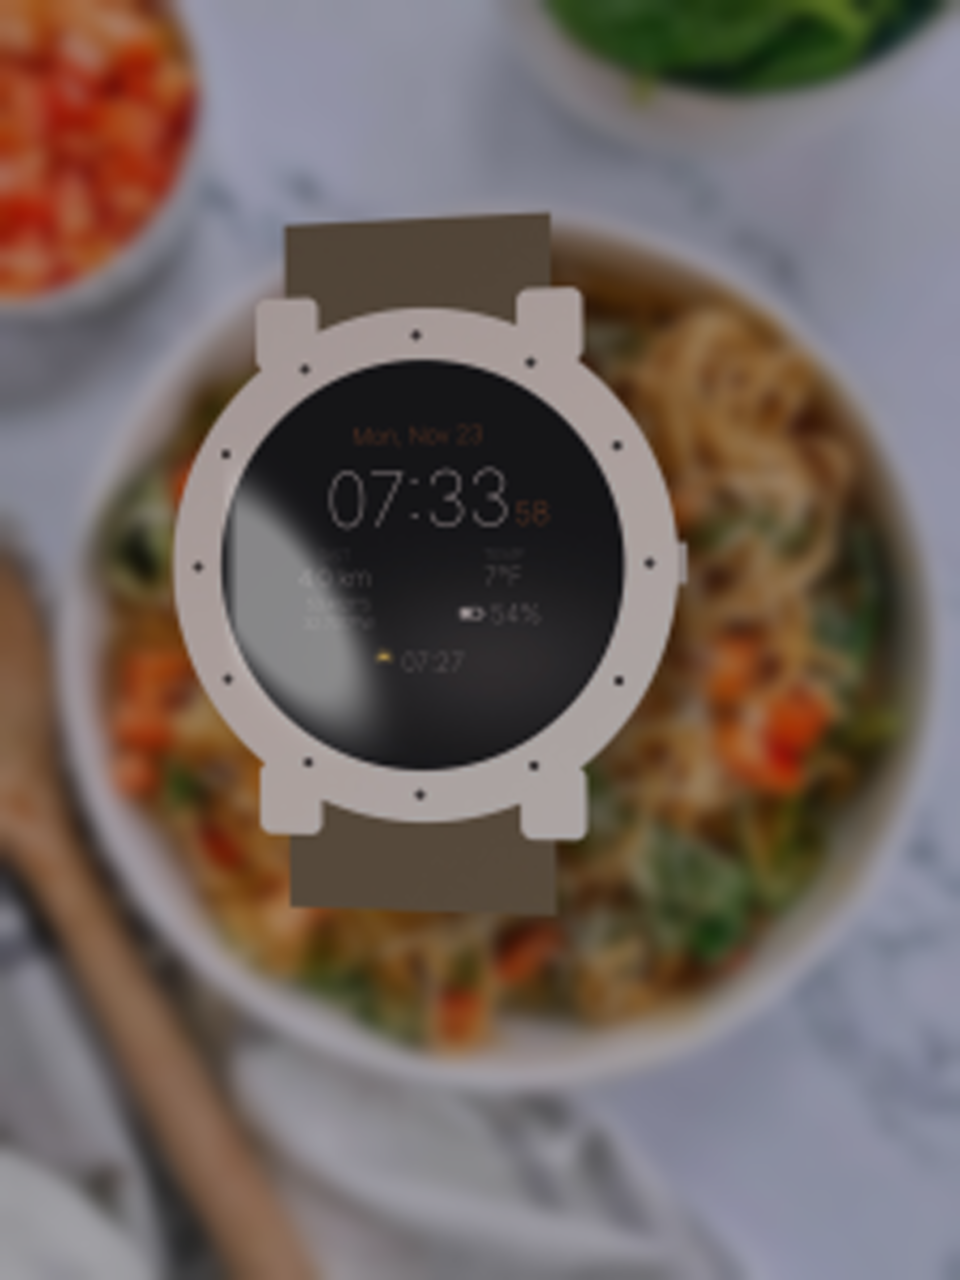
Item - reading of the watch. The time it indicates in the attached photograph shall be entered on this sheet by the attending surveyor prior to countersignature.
7:33
